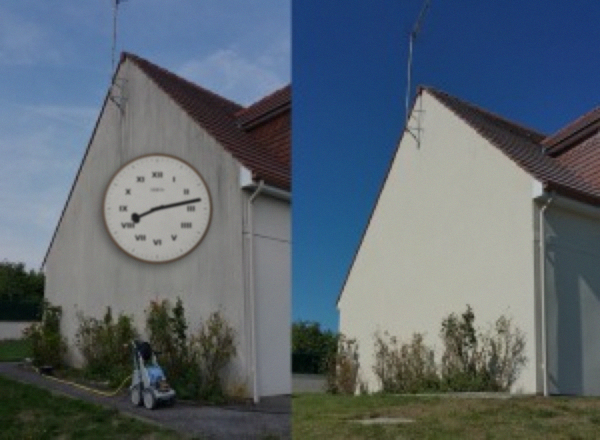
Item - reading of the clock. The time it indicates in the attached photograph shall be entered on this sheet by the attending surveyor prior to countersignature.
8:13
